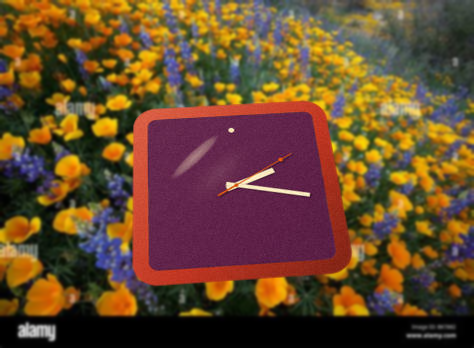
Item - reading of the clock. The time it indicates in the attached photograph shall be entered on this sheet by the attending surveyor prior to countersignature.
2:17:10
